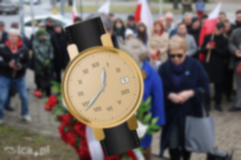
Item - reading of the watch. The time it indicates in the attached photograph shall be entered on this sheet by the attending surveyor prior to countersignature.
12:39
